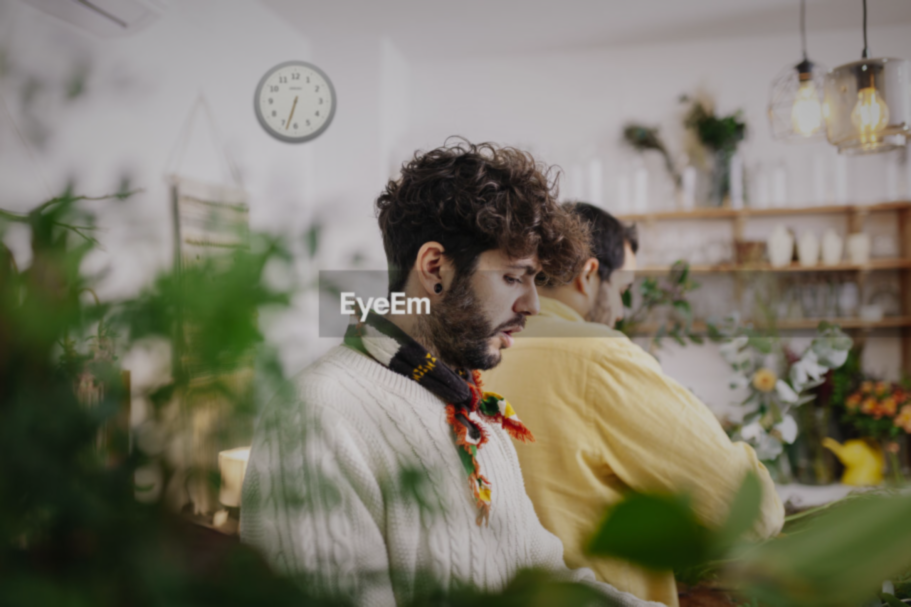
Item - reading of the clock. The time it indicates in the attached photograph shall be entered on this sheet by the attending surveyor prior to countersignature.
6:33
